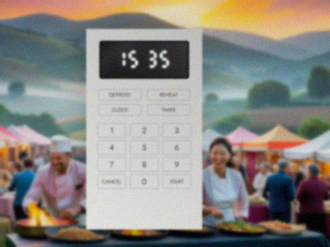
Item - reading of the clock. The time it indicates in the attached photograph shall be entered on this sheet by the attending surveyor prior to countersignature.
15:35
